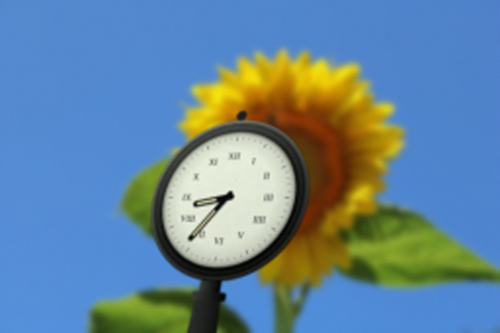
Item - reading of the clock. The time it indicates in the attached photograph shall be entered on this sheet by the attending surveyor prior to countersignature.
8:36
